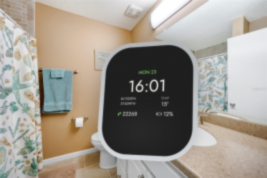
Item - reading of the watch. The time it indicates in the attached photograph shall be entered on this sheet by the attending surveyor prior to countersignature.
16:01
